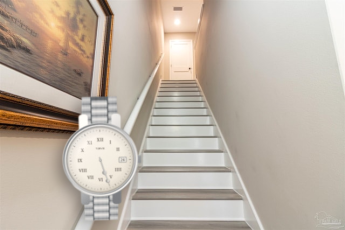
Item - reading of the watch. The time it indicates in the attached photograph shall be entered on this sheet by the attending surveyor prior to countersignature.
5:27
